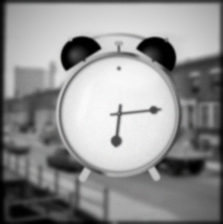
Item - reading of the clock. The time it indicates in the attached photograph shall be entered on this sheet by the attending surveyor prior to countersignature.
6:14
